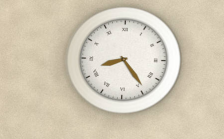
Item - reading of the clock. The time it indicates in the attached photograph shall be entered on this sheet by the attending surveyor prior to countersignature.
8:24
